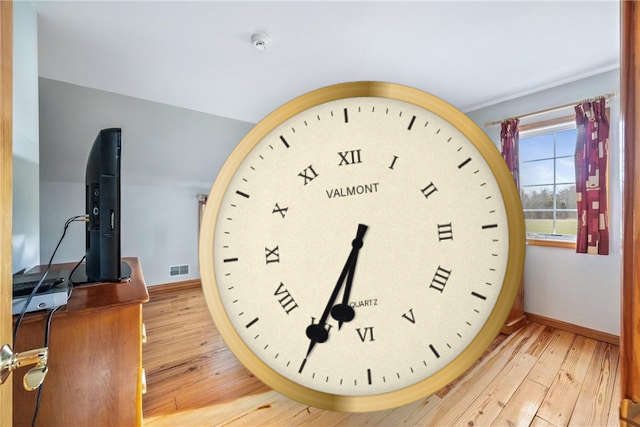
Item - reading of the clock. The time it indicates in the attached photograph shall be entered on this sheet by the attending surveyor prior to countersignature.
6:35
